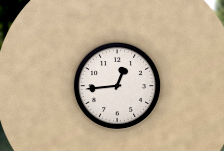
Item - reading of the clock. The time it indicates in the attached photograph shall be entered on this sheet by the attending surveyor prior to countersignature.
12:44
